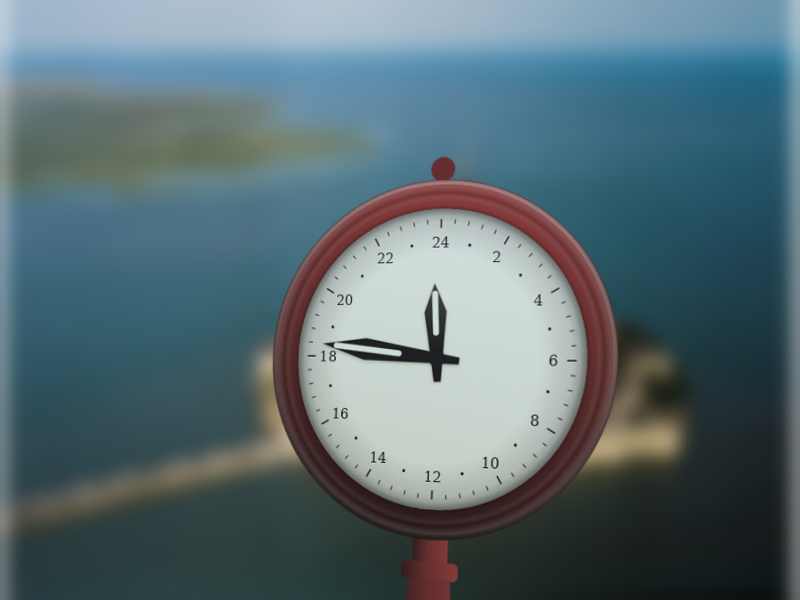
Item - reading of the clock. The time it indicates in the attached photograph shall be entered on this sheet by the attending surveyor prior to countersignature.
23:46
